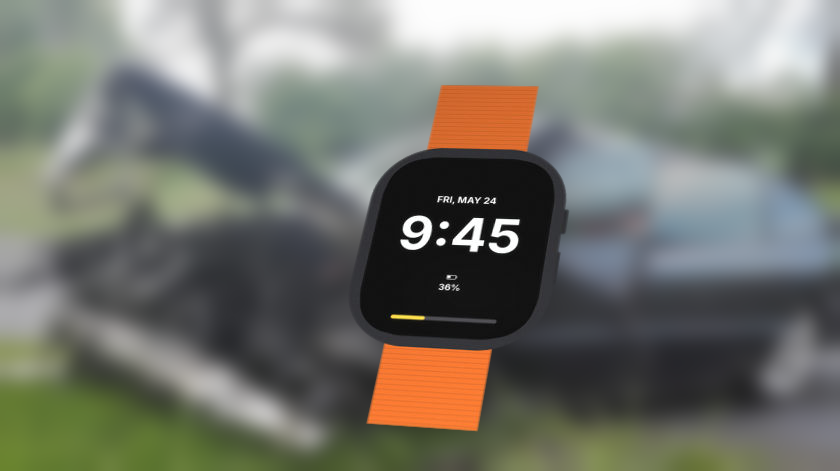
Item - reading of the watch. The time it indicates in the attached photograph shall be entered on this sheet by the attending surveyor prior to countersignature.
9:45
